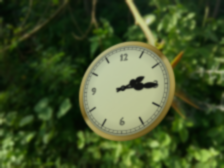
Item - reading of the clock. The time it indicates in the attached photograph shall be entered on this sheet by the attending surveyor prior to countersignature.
2:15
